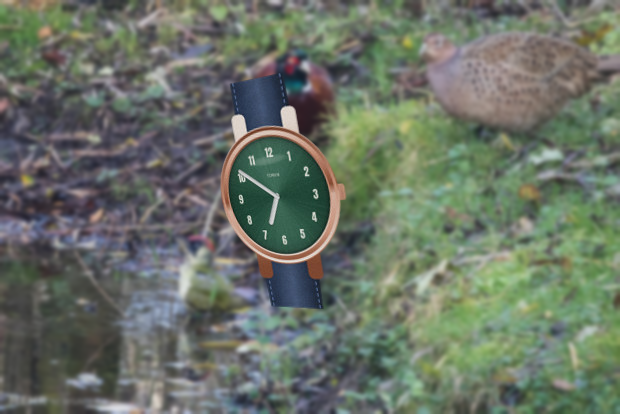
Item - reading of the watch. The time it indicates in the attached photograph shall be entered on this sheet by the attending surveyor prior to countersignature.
6:51
